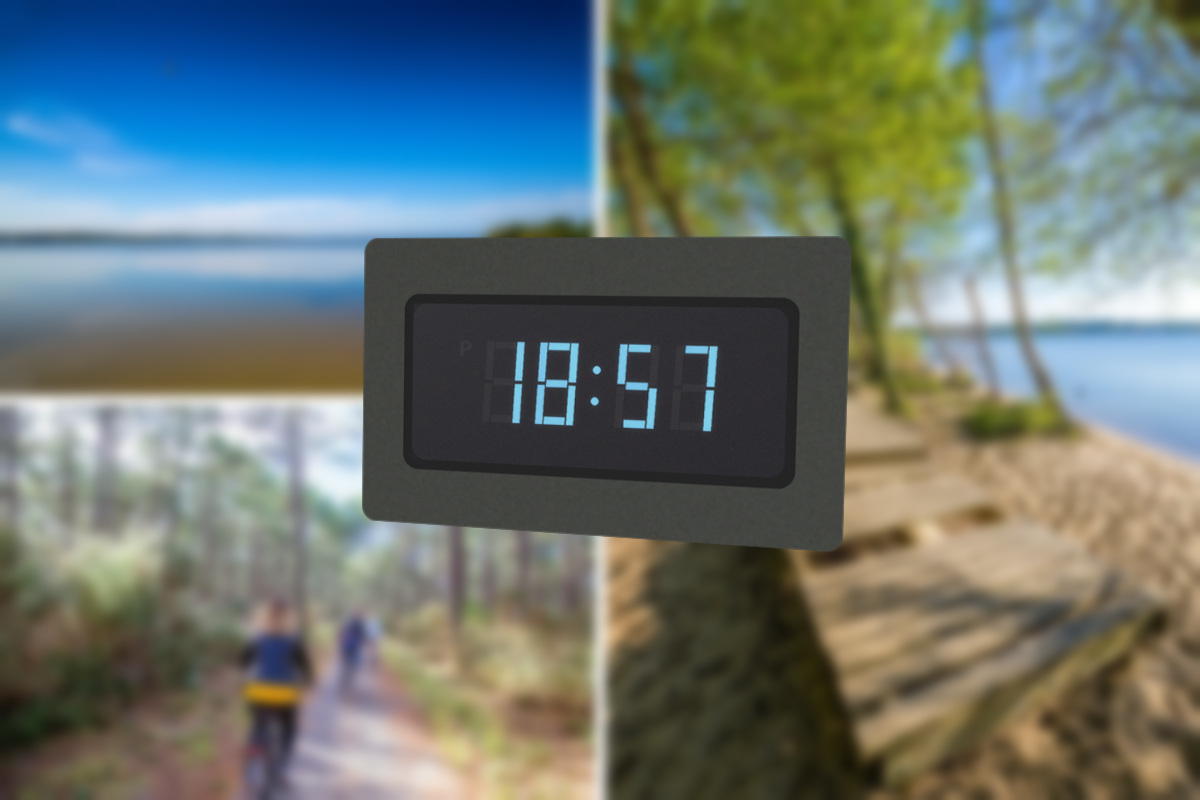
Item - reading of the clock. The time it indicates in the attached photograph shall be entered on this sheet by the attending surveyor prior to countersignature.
18:57
